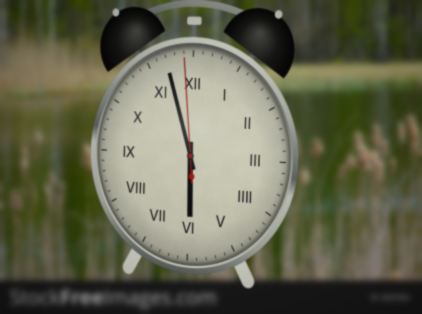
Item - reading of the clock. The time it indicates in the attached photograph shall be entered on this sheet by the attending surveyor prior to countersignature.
5:56:59
